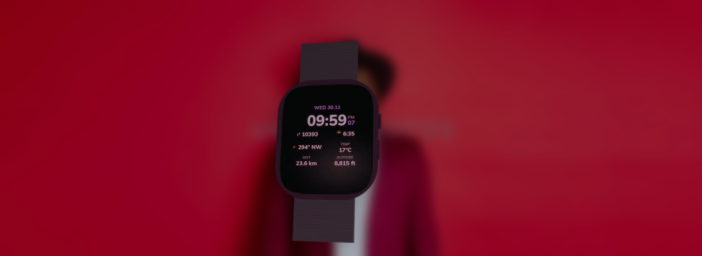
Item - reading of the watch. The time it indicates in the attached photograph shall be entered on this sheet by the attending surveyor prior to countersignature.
9:59
